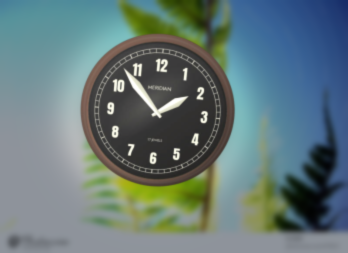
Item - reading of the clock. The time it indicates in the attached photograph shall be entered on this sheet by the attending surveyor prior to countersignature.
1:53
